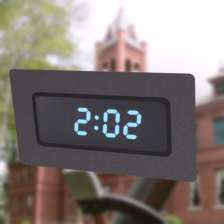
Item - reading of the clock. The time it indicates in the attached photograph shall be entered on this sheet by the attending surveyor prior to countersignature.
2:02
